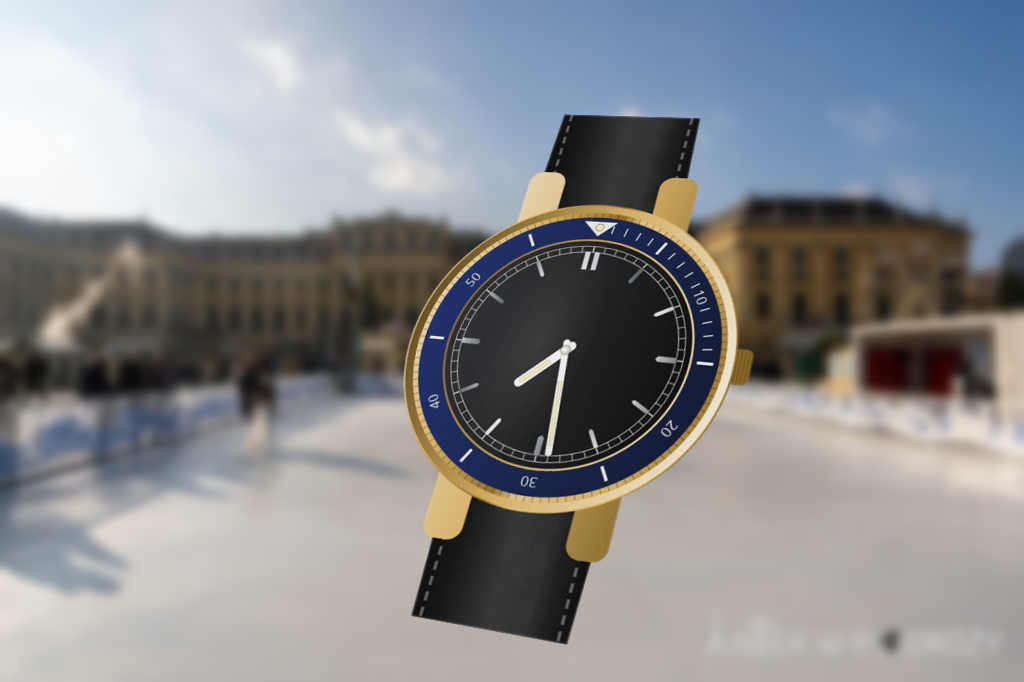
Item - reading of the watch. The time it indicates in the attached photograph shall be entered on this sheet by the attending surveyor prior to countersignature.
7:29
